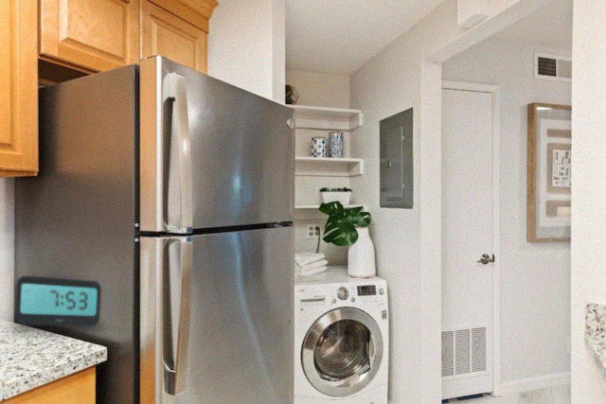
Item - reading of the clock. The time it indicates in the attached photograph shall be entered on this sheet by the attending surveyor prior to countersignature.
7:53
